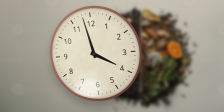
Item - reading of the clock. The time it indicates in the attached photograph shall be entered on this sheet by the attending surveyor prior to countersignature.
3:58
